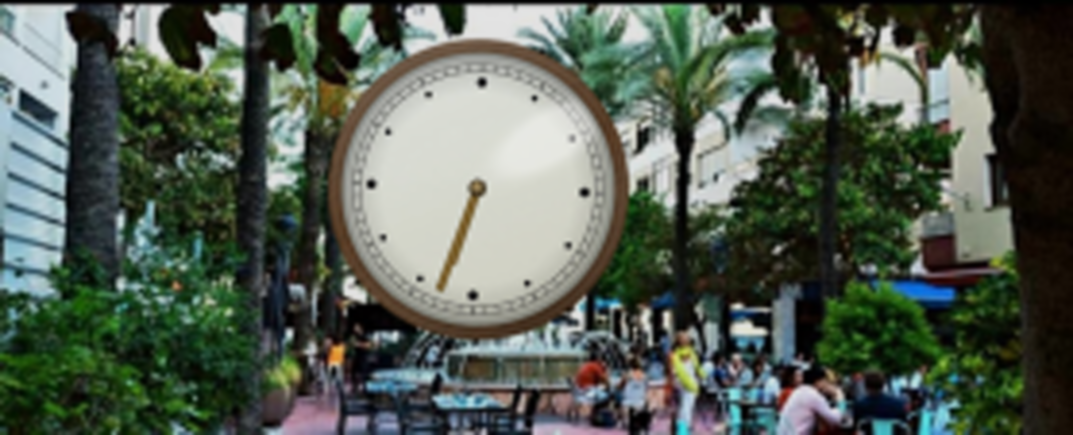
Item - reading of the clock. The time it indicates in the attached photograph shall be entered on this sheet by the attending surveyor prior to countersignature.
6:33
